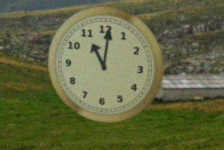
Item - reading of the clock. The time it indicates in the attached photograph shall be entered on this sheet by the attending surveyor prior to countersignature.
11:01
